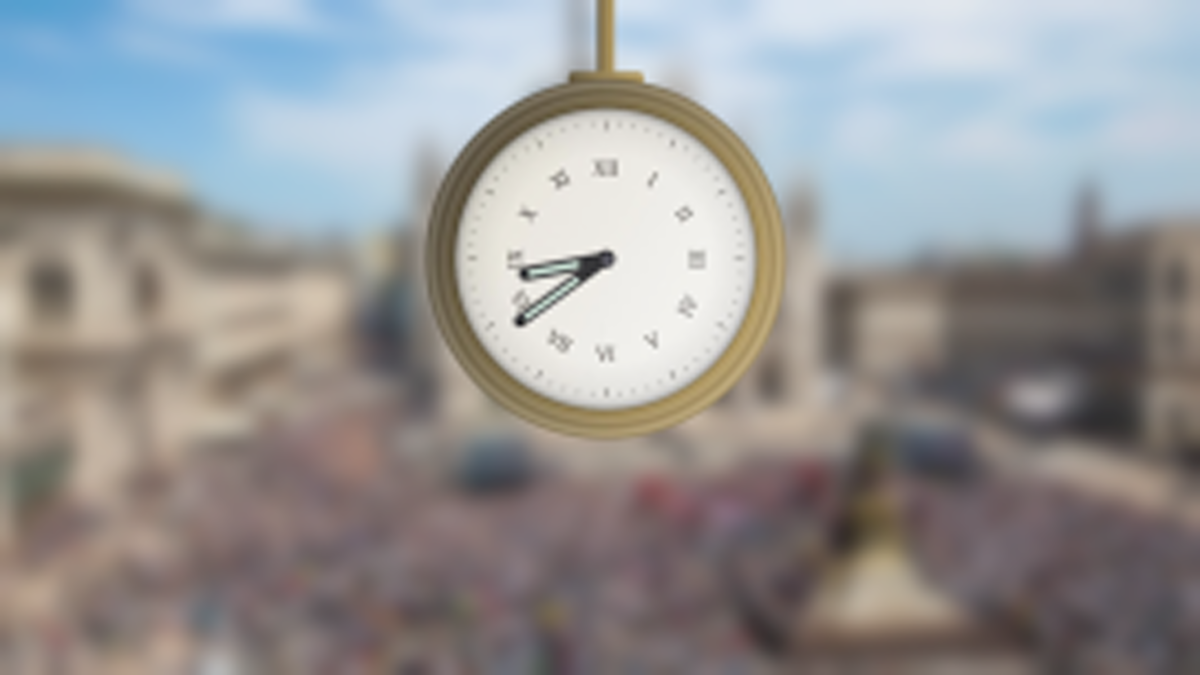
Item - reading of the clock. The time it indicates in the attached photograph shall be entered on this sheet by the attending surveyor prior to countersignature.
8:39
